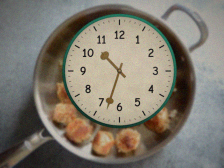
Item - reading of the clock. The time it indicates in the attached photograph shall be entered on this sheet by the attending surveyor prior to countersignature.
10:33
